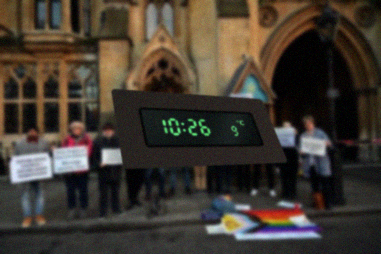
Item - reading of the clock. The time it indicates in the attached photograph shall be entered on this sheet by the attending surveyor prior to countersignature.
10:26
